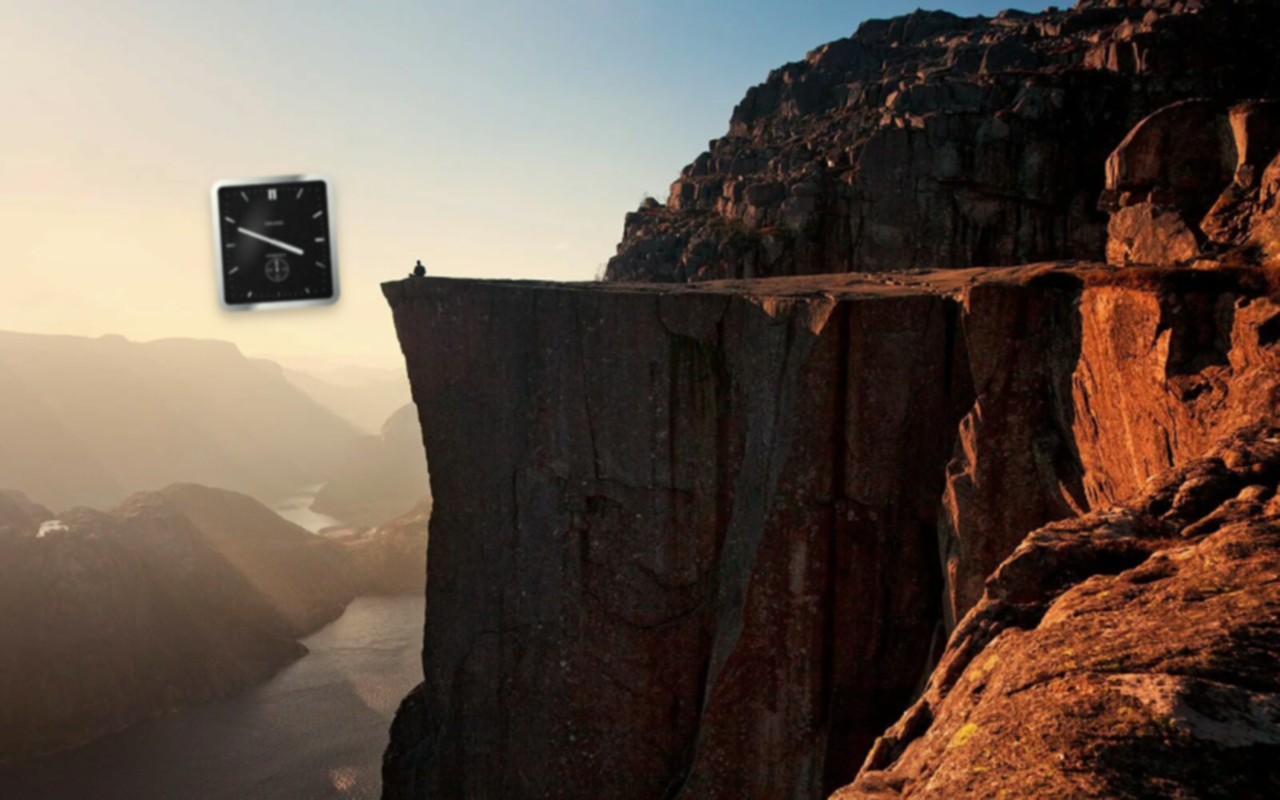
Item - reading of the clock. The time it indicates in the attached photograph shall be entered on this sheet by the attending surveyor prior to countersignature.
3:49
